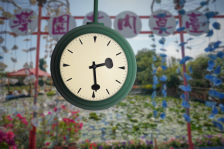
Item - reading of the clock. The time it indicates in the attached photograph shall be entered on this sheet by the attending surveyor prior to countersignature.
2:29
